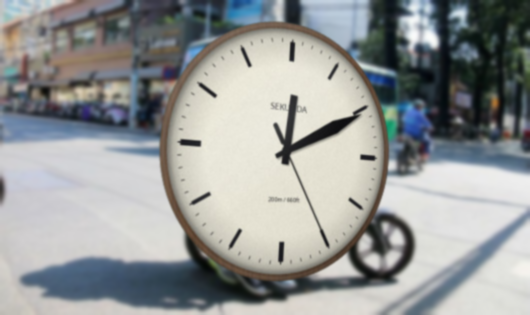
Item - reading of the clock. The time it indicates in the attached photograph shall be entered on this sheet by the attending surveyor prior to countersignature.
12:10:25
